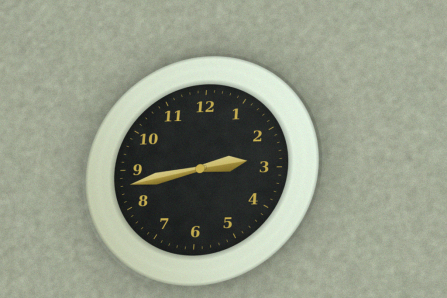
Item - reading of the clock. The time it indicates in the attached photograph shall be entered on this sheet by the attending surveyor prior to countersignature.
2:43
